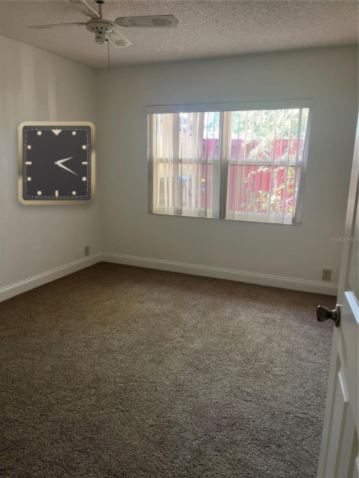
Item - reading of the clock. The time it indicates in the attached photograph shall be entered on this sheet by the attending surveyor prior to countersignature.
2:20
